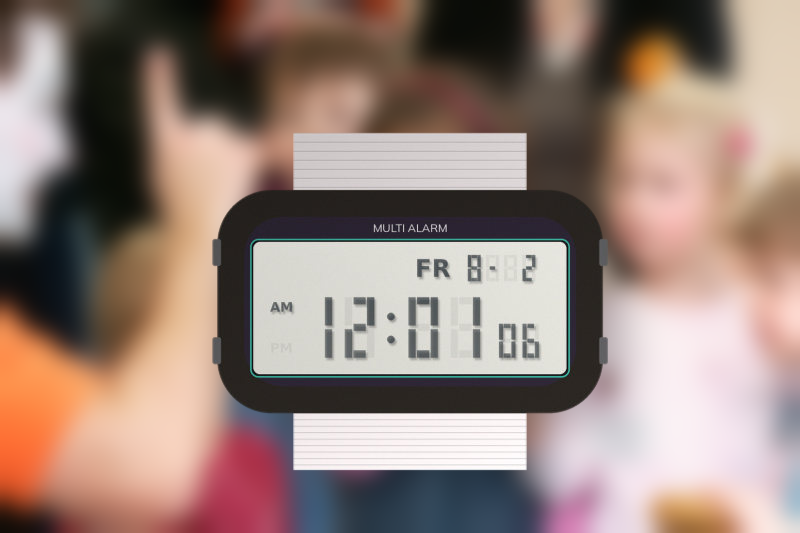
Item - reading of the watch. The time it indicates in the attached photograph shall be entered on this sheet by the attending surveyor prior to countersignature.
12:01:06
